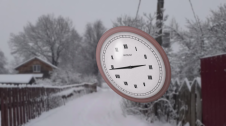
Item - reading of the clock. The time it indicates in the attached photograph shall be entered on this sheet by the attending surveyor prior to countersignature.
2:44
